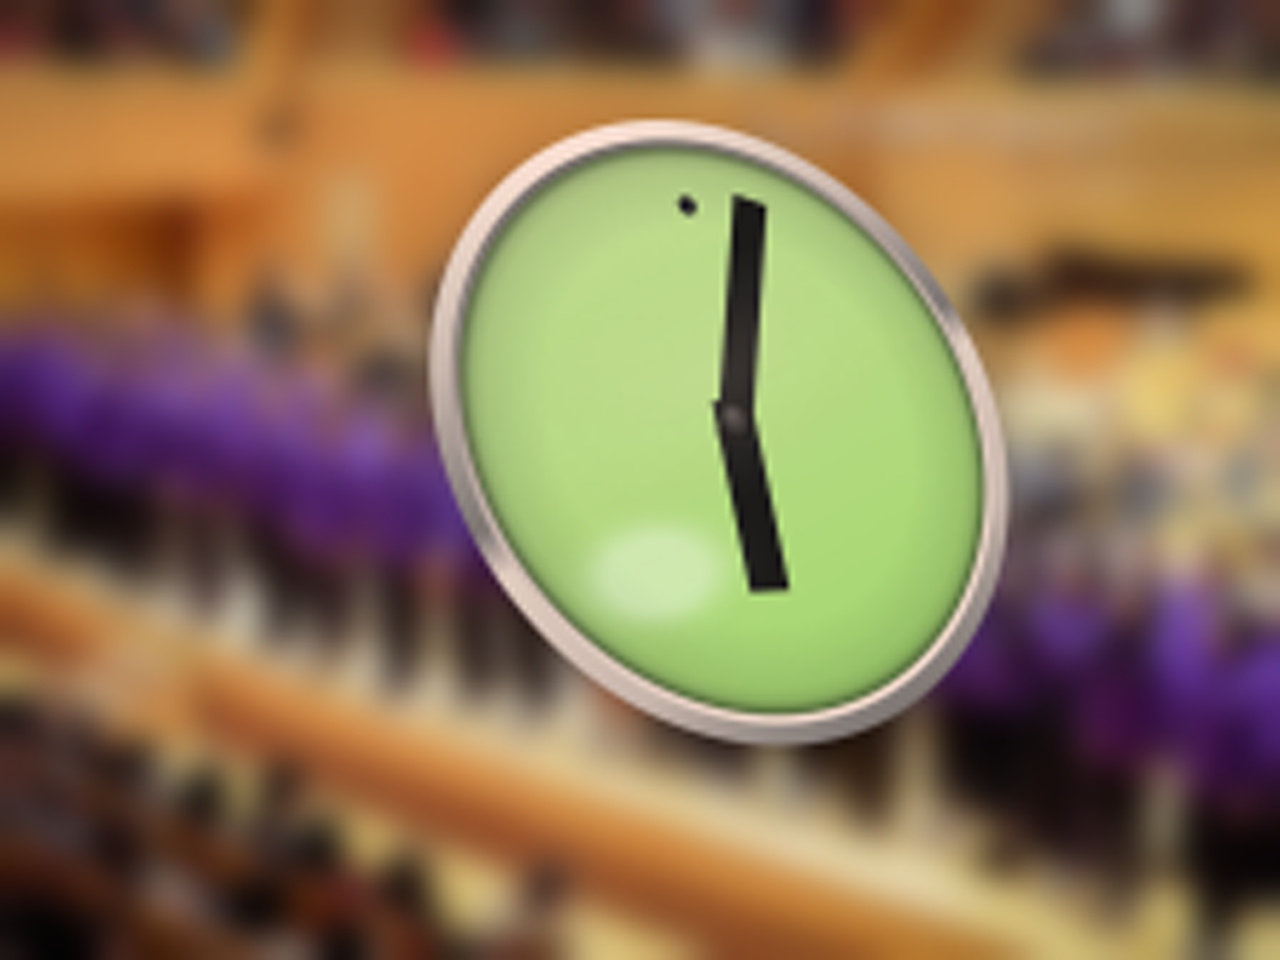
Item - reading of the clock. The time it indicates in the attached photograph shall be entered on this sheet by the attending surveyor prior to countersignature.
6:03
